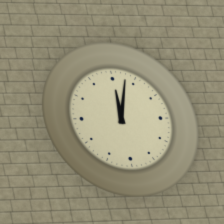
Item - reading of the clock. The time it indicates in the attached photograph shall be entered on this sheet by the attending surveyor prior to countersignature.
12:03
